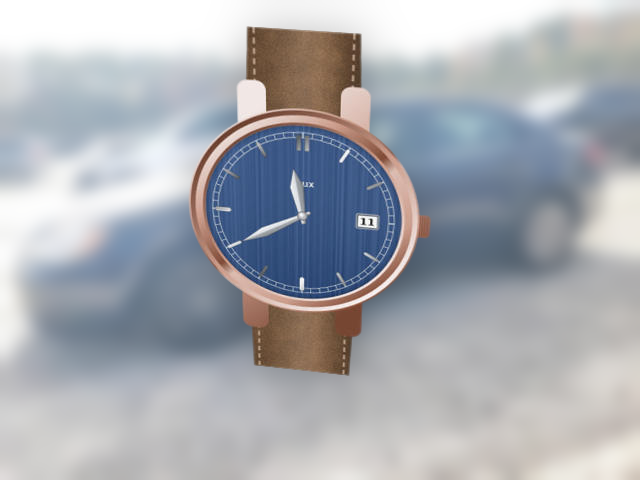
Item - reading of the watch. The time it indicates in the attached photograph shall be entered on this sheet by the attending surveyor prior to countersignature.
11:40
